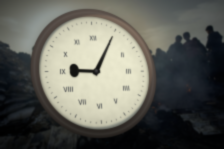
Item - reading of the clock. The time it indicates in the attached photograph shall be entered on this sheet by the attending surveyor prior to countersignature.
9:05
